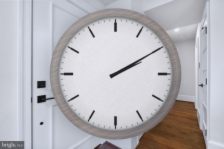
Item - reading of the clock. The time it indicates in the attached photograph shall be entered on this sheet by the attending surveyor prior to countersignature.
2:10
